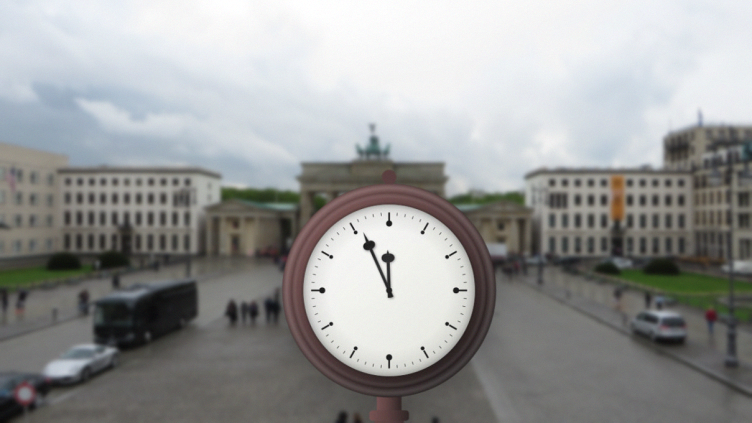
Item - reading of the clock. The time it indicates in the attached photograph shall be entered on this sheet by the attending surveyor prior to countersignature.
11:56
